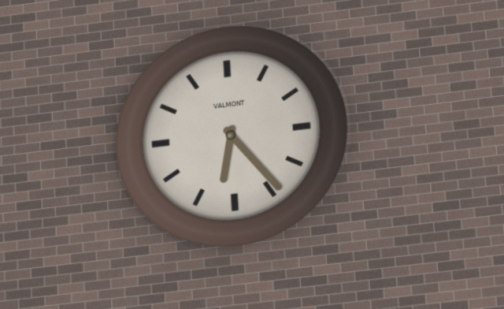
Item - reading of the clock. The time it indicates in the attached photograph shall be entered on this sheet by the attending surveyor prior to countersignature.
6:24
